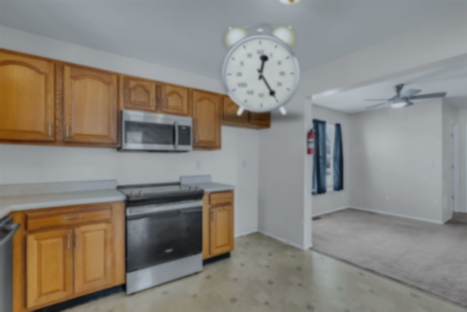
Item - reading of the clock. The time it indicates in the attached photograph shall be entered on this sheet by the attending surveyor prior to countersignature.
12:25
